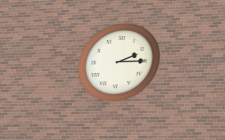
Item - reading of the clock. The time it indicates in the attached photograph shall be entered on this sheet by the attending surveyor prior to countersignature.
2:15
